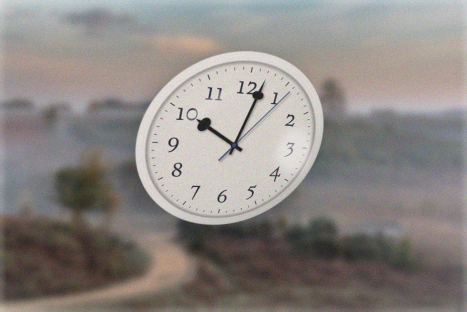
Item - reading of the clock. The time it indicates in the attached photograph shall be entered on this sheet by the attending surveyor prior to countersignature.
10:02:06
